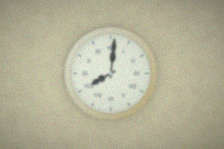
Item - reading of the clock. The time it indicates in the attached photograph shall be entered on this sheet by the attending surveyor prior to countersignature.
8:01
